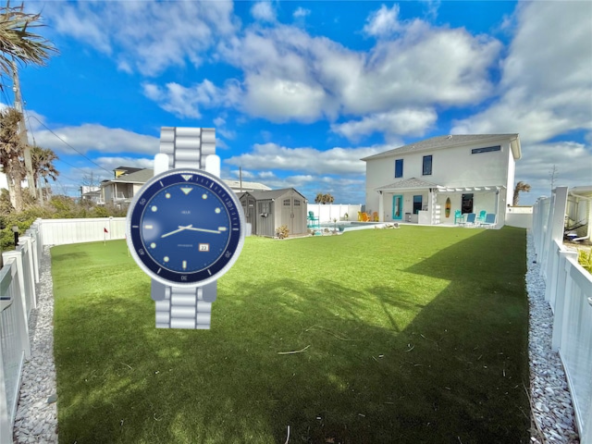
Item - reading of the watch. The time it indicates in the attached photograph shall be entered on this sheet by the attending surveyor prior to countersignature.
8:16
